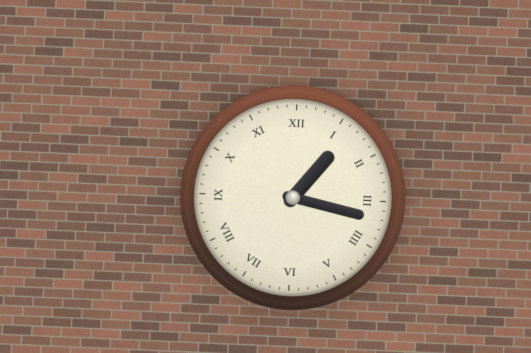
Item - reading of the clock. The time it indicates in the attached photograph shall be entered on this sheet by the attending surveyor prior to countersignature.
1:17
